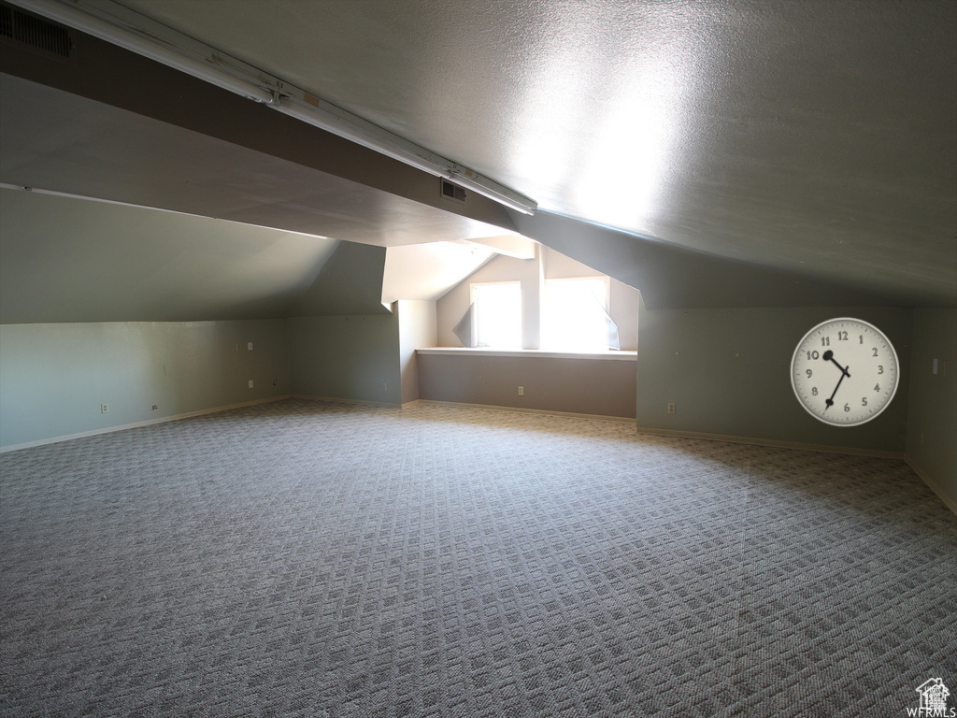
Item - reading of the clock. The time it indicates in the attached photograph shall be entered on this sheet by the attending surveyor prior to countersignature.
10:35
